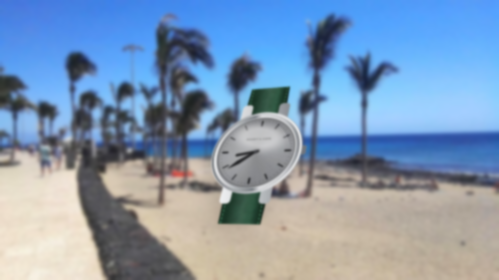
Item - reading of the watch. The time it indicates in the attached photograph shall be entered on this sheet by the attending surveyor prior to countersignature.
8:39
